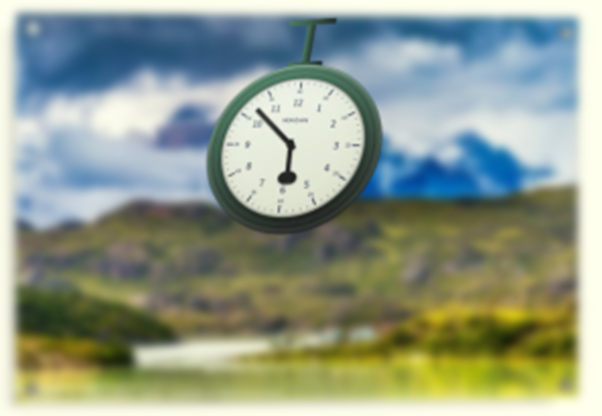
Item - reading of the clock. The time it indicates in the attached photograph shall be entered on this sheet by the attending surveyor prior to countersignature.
5:52
